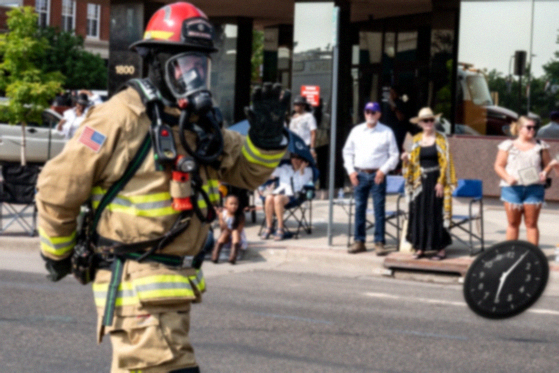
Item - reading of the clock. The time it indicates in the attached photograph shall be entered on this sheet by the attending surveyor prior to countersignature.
6:05
